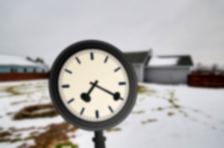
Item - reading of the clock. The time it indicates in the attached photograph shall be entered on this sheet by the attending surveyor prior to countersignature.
7:20
